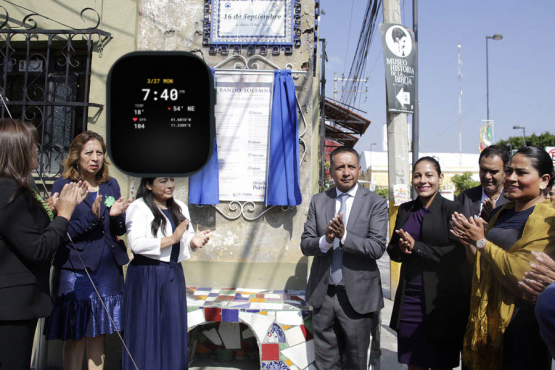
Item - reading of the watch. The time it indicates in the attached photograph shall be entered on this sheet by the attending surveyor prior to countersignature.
7:40
